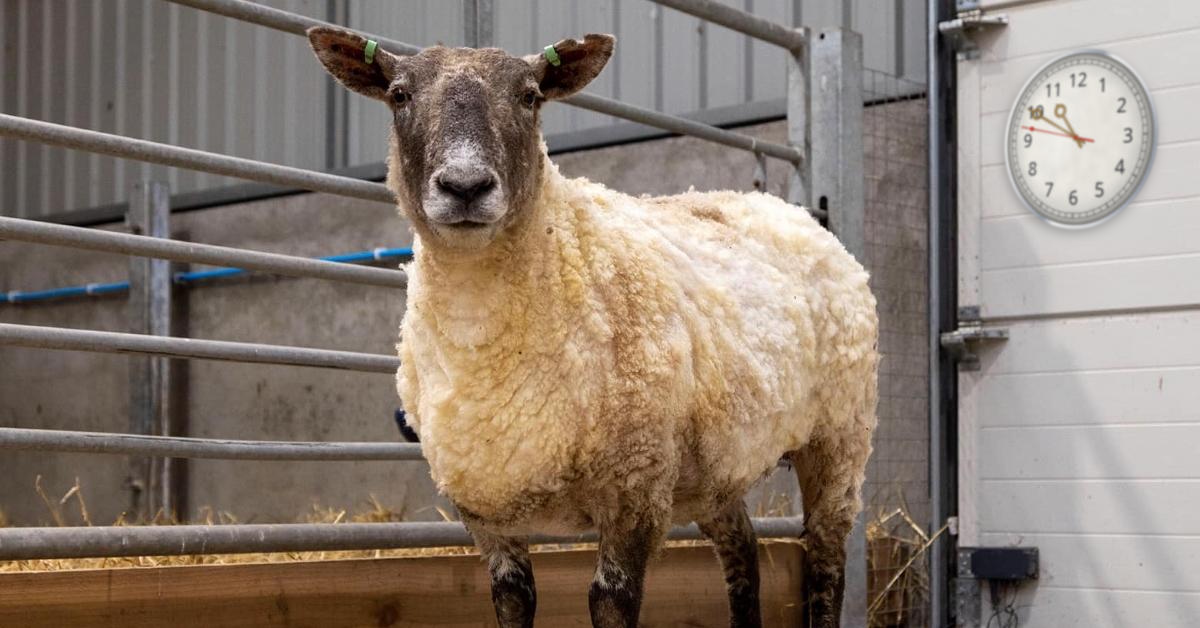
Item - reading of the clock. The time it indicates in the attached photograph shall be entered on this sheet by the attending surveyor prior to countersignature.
10:49:47
